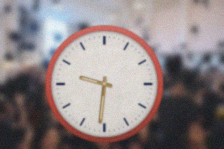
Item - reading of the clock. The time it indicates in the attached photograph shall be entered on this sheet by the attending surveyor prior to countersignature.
9:31
